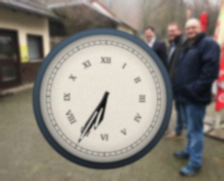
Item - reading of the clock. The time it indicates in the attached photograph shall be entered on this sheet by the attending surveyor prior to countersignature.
6:35
